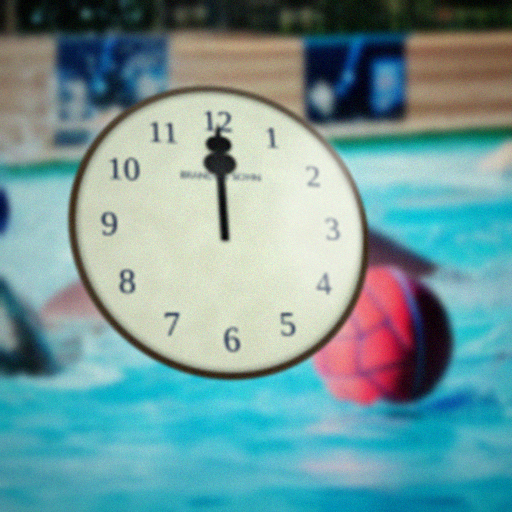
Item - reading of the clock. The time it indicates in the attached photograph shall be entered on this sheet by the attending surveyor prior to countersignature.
12:00
